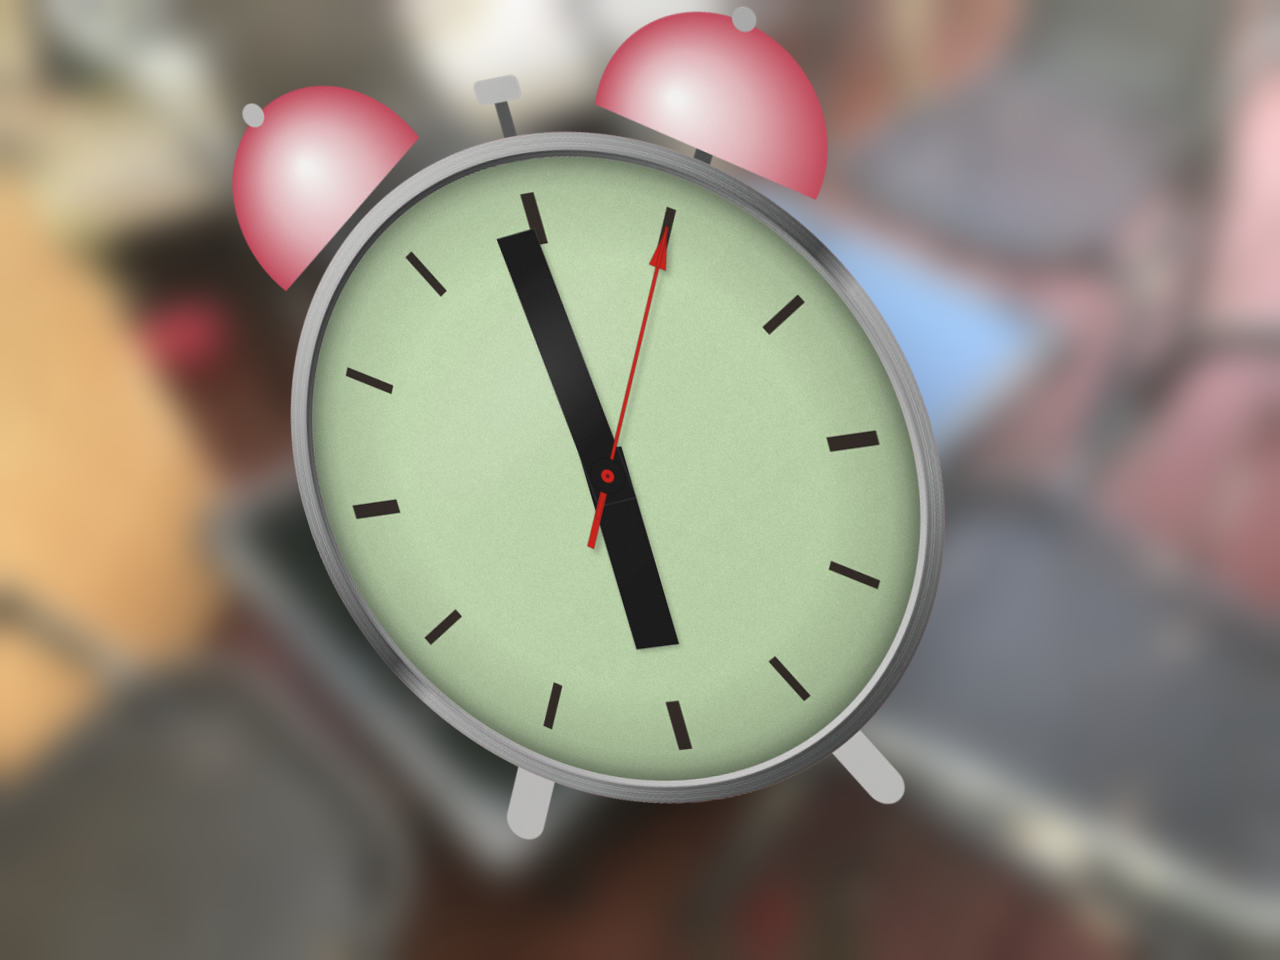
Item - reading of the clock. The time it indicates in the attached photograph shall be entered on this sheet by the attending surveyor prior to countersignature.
5:59:05
